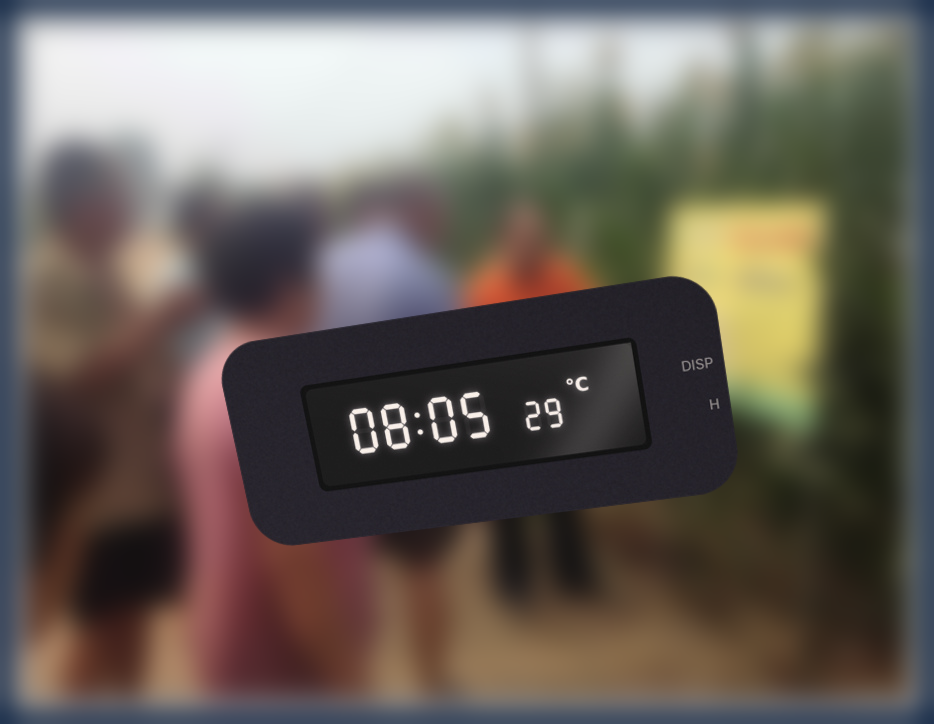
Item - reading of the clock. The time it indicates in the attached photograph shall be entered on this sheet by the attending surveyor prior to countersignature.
8:05
